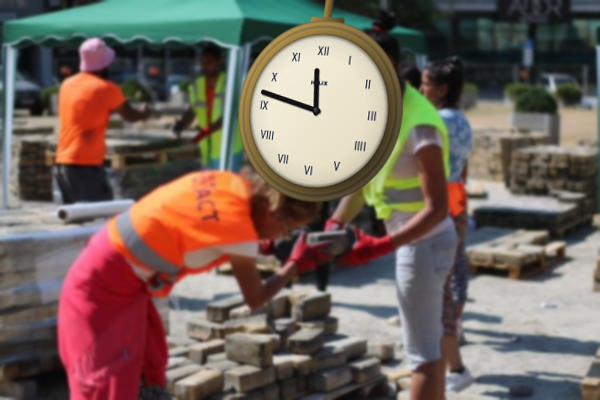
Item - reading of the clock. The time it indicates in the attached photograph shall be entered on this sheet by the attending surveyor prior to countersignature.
11:47
